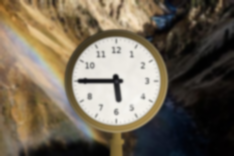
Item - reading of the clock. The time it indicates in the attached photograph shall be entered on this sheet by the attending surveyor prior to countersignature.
5:45
